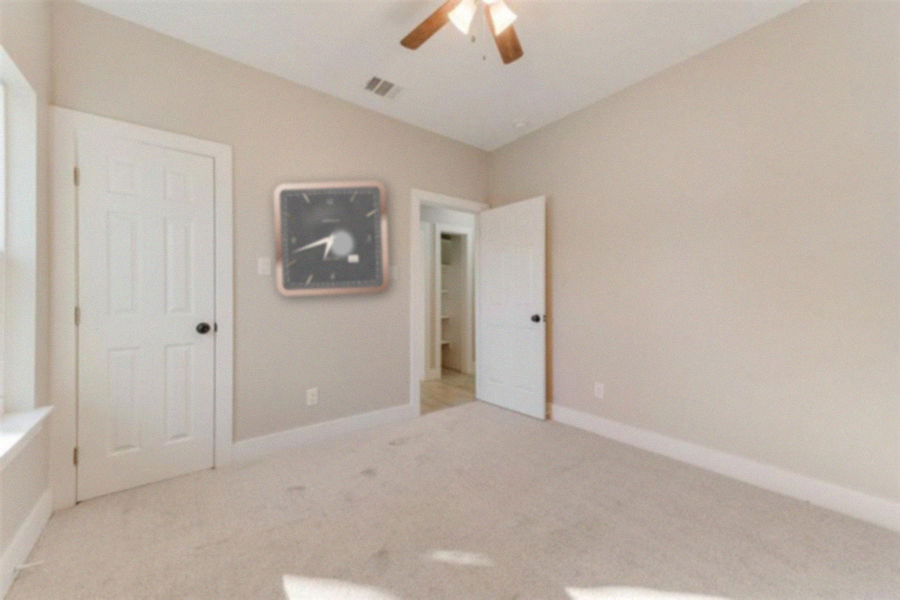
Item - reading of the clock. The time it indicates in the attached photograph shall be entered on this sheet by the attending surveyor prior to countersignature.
6:42
